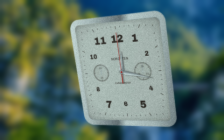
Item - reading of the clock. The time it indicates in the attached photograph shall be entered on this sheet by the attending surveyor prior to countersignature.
12:17
